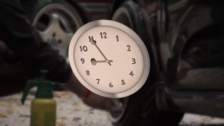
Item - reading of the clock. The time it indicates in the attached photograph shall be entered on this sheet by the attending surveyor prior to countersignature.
8:55
